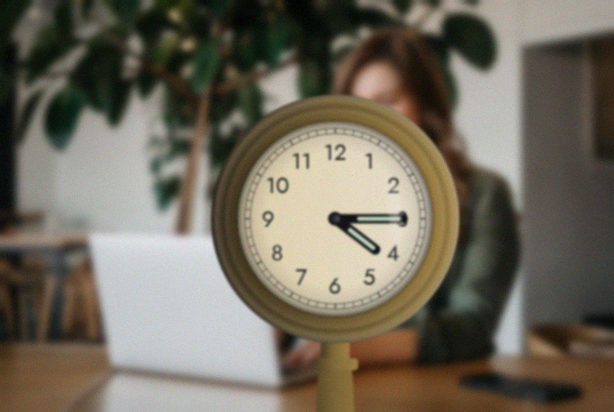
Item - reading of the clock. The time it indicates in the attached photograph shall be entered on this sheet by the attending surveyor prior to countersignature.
4:15
